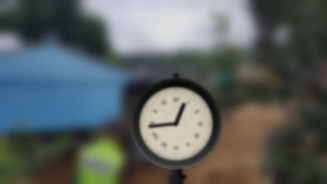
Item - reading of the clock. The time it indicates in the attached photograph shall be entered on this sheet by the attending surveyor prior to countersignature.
12:44
